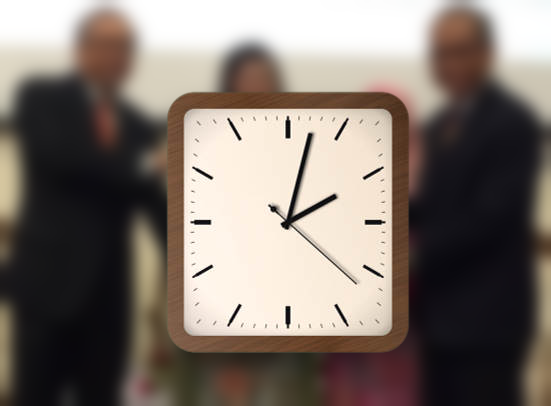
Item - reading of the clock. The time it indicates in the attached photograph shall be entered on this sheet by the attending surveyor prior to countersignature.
2:02:22
